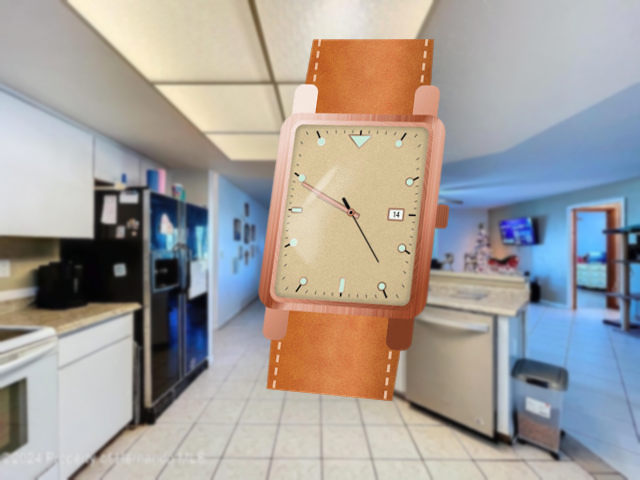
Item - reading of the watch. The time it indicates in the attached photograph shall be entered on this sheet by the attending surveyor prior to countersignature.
9:49:24
